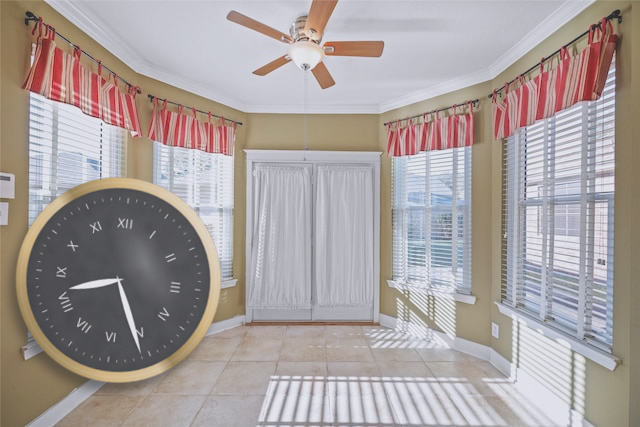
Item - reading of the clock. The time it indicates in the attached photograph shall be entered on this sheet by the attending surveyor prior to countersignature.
8:26
